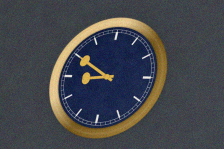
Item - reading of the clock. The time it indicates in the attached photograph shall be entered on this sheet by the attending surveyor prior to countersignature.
8:50
